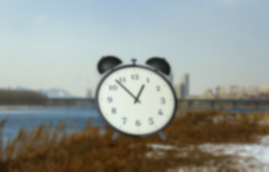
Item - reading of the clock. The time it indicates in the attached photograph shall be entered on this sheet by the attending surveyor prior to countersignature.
12:53
